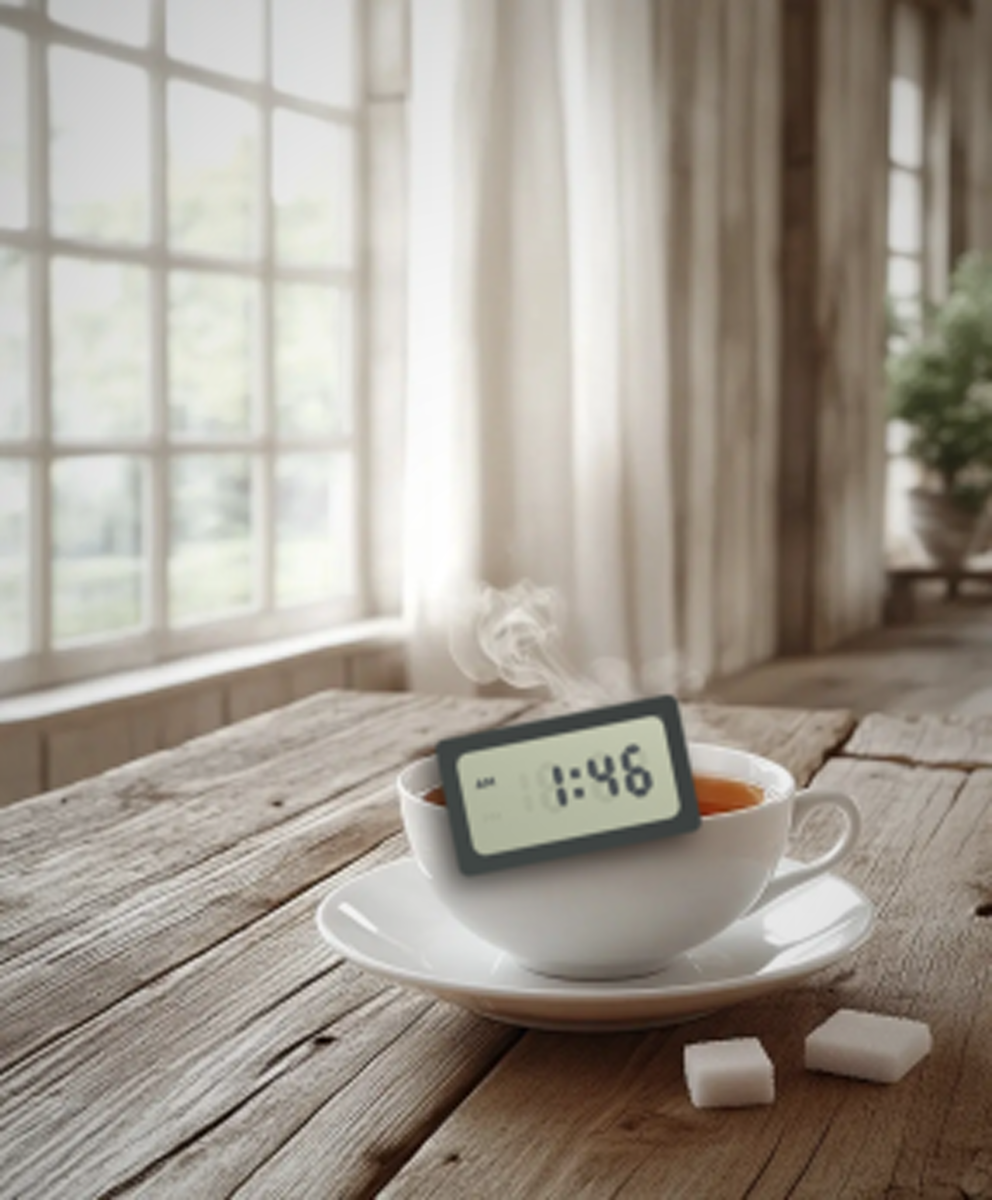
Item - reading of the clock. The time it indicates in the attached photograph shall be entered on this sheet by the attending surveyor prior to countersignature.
1:46
